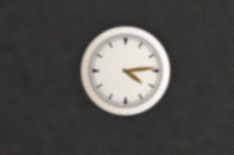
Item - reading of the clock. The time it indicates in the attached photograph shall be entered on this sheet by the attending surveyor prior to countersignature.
4:14
